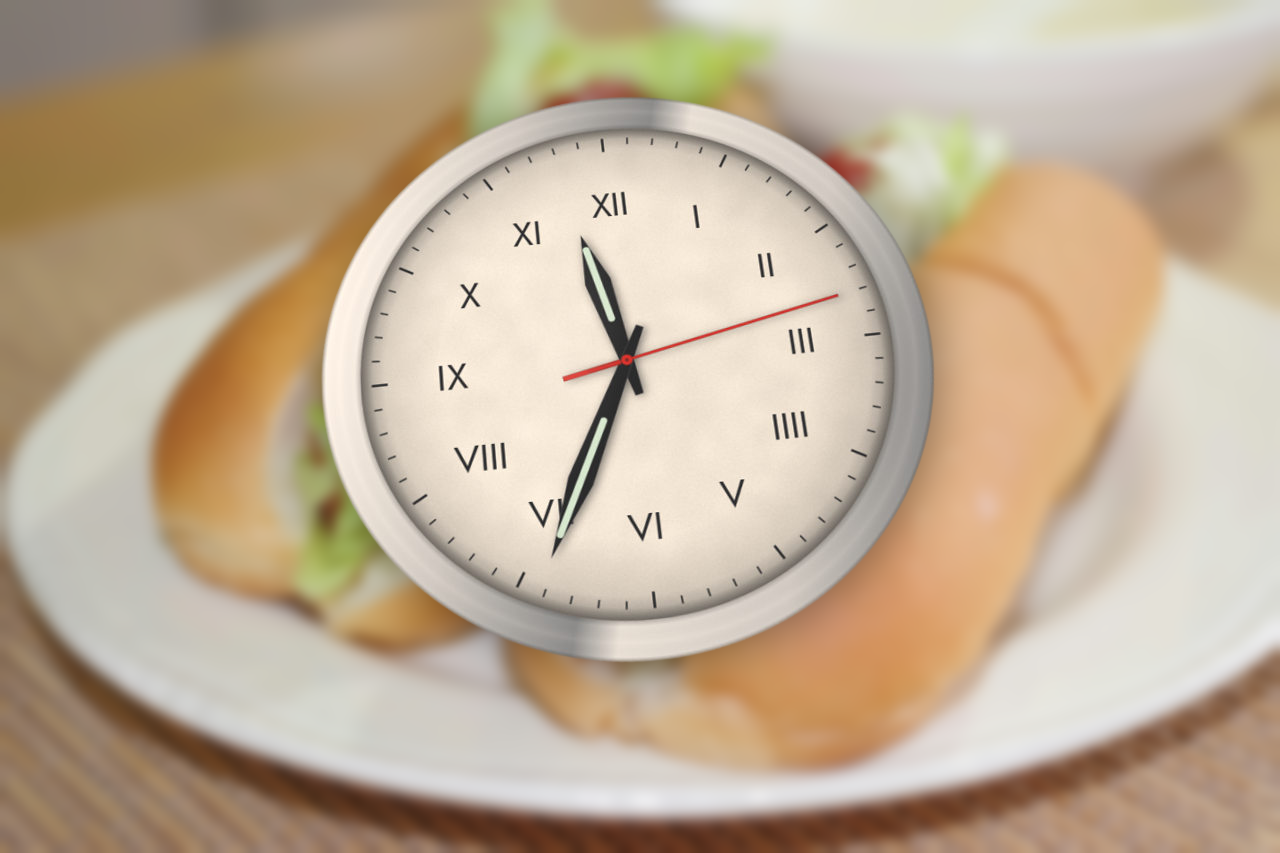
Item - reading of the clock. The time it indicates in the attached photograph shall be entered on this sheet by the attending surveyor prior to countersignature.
11:34:13
